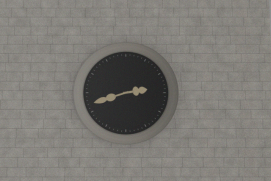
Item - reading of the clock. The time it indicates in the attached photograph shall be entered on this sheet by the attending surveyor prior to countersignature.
2:42
